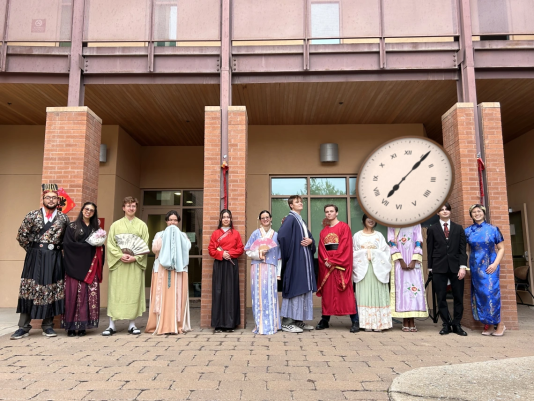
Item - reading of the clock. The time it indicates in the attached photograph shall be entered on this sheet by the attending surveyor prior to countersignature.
7:06
